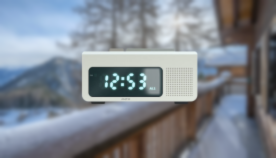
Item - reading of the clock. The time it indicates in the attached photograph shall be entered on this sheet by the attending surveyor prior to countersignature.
12:53
